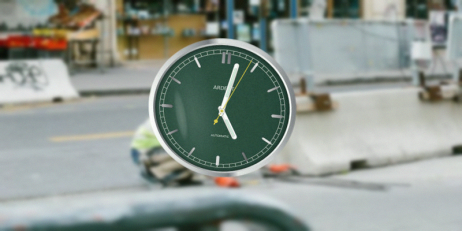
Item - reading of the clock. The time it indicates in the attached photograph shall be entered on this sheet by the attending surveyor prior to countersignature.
5:02:04
